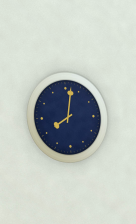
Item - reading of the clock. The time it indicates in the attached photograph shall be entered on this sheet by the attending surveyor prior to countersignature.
8:02
